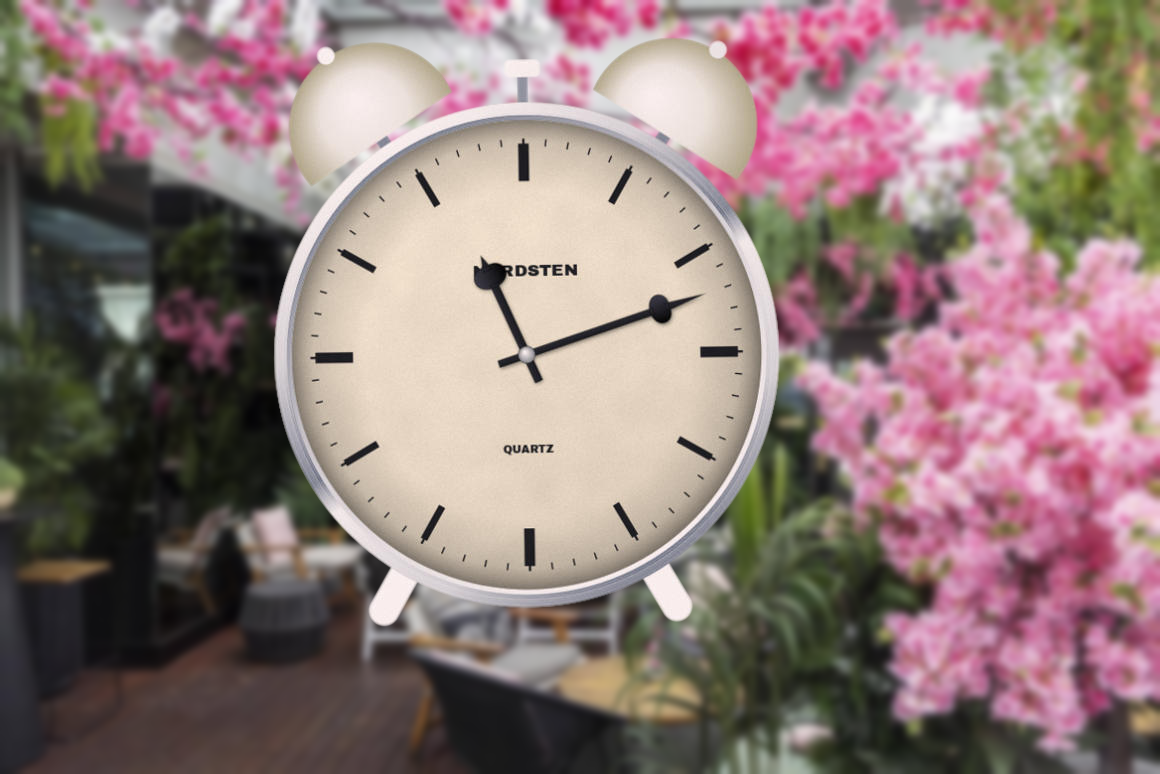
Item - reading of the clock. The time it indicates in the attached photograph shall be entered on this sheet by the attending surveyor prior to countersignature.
11:12
